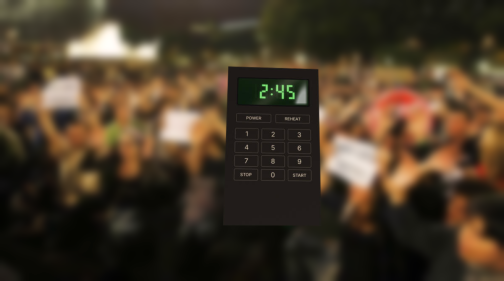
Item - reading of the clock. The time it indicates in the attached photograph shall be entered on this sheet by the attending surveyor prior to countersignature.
2:45
